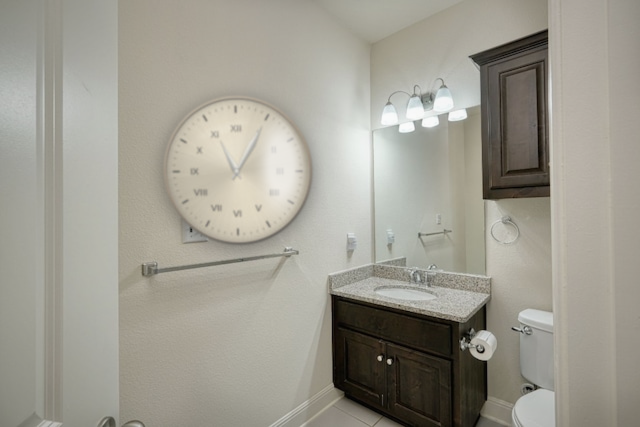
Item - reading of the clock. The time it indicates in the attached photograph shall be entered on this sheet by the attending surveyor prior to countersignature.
11:05
